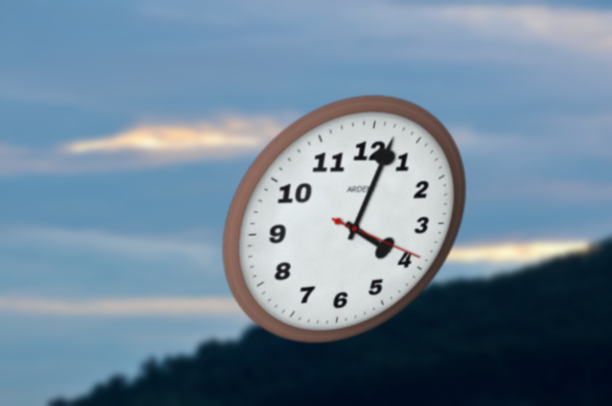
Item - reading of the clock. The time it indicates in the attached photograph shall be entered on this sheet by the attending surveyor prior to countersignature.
4:02:19
